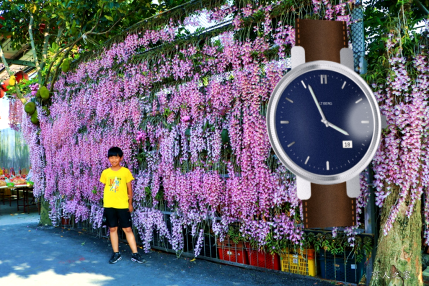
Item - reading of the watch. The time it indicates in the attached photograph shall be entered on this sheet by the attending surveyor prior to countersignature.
3:56
